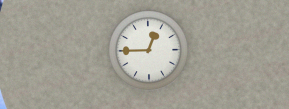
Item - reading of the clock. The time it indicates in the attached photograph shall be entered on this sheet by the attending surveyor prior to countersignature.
12:45
